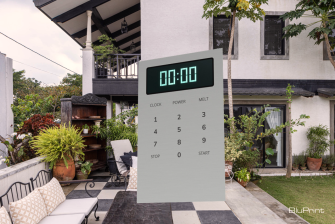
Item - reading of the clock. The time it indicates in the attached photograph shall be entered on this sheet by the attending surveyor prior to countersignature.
0:00
